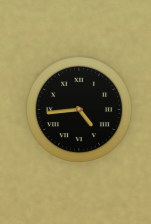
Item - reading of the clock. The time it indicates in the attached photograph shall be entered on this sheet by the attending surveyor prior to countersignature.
4:44
